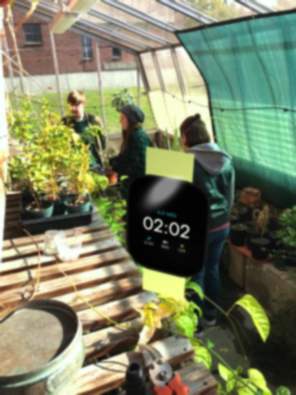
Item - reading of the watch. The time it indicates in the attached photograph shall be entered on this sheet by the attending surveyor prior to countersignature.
2:02
